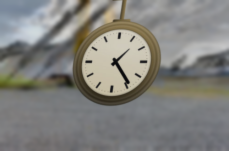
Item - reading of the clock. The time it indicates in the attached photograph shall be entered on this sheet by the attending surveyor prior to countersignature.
1:24
